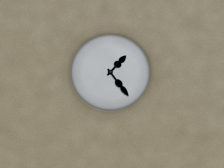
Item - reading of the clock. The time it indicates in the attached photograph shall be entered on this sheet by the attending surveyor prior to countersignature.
1:24
